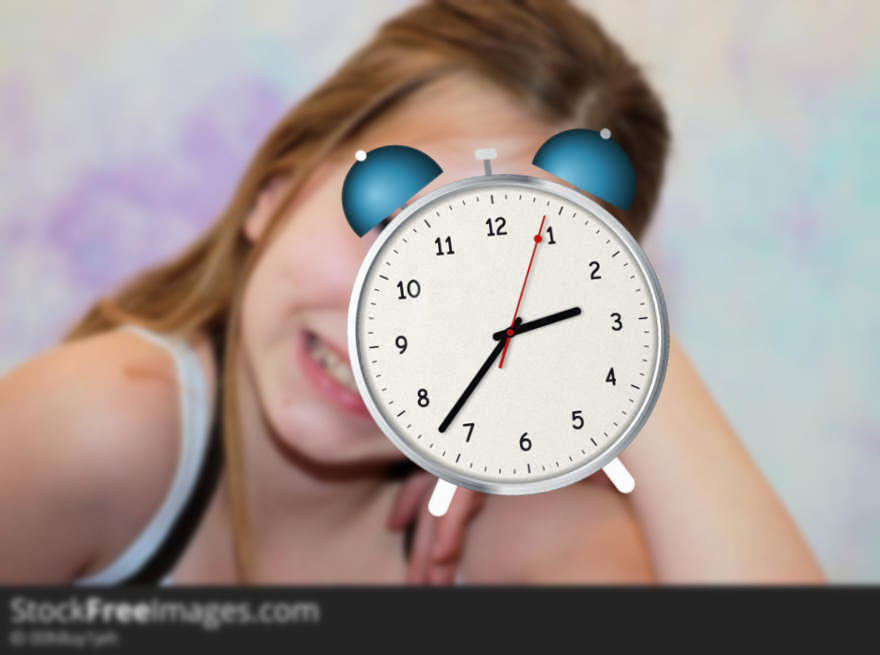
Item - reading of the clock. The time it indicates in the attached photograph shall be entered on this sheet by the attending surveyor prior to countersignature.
2:37:04
